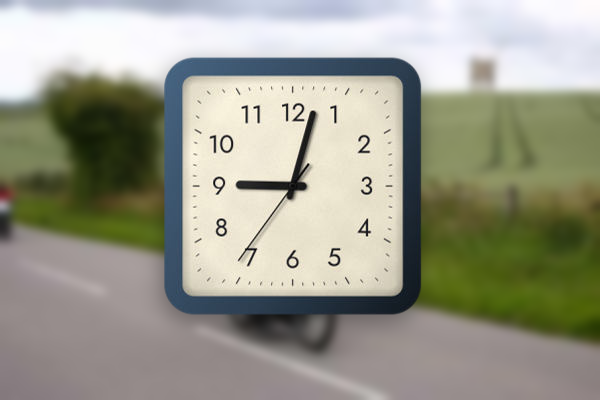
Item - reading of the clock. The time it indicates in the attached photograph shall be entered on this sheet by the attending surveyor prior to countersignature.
9:02:36
